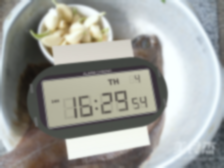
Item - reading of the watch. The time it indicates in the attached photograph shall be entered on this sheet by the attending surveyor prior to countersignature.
16:29:54
